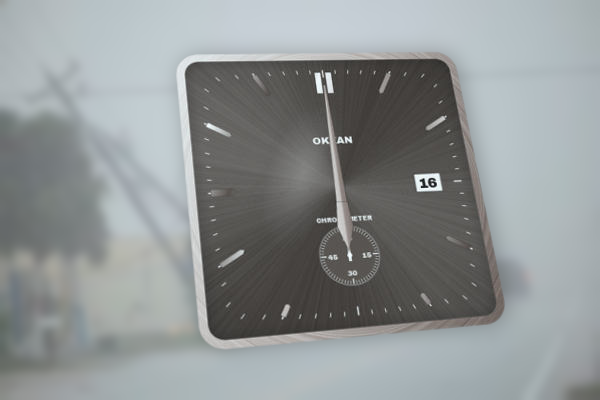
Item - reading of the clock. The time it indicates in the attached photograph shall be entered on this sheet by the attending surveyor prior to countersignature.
6:00
